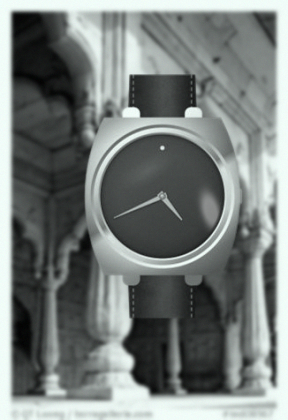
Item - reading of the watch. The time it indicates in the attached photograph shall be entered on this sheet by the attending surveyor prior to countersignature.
4:41
